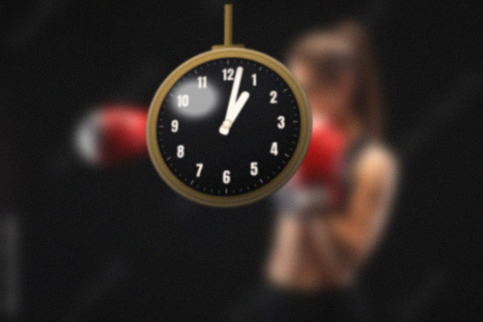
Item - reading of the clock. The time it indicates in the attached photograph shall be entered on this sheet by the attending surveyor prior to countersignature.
1:02
